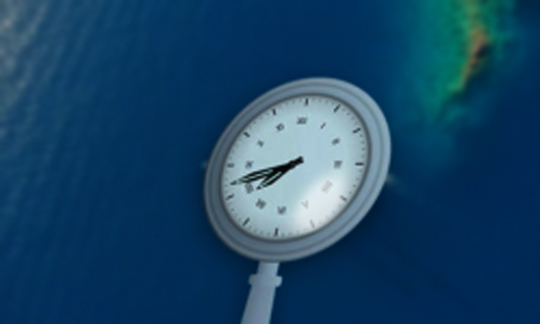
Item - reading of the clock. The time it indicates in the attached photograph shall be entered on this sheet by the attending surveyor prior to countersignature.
7:42
